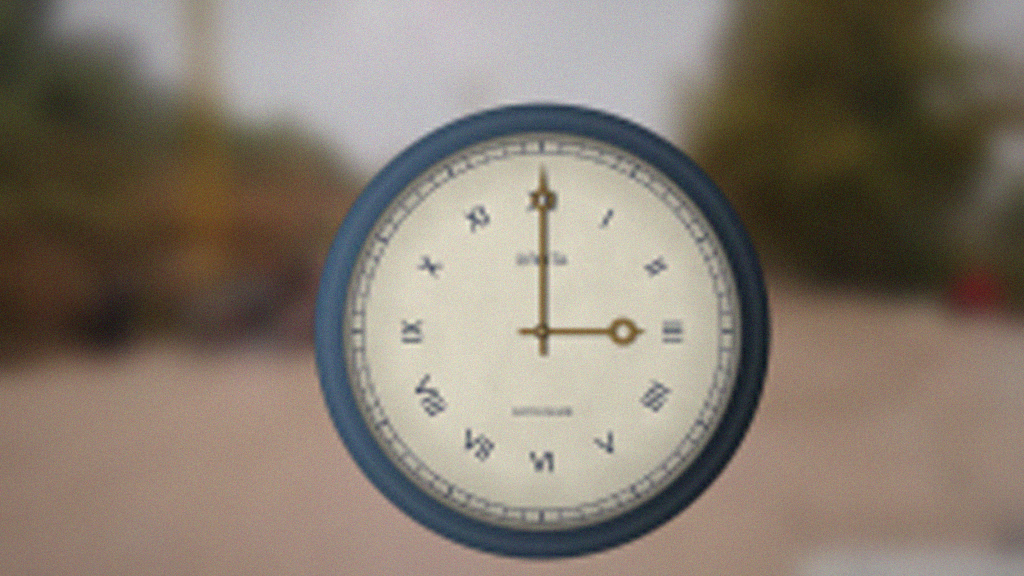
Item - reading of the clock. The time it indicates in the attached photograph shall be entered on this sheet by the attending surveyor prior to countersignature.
3:00
